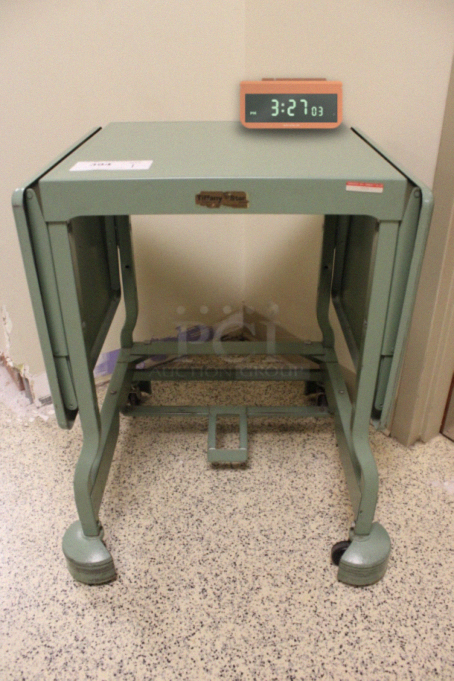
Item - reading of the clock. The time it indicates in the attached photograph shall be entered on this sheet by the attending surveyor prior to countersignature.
3:27:03
